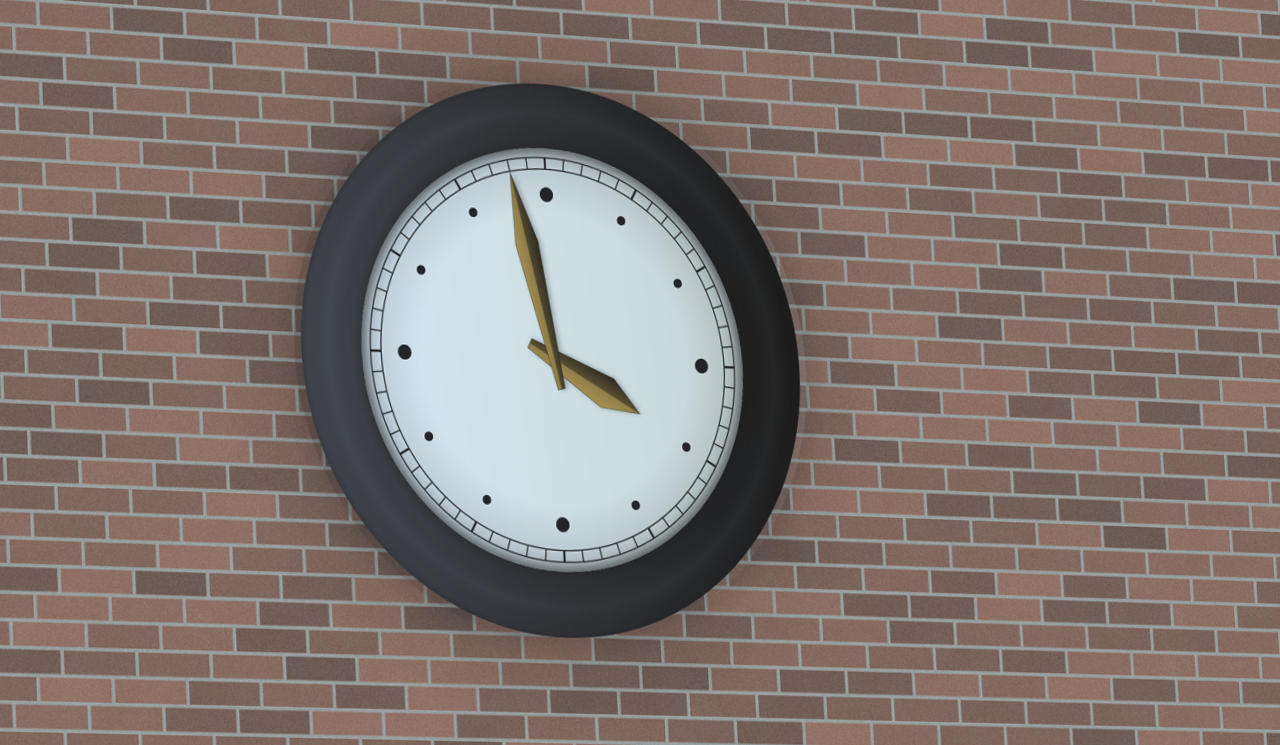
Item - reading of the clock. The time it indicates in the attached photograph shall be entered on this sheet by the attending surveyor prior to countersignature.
3:58
